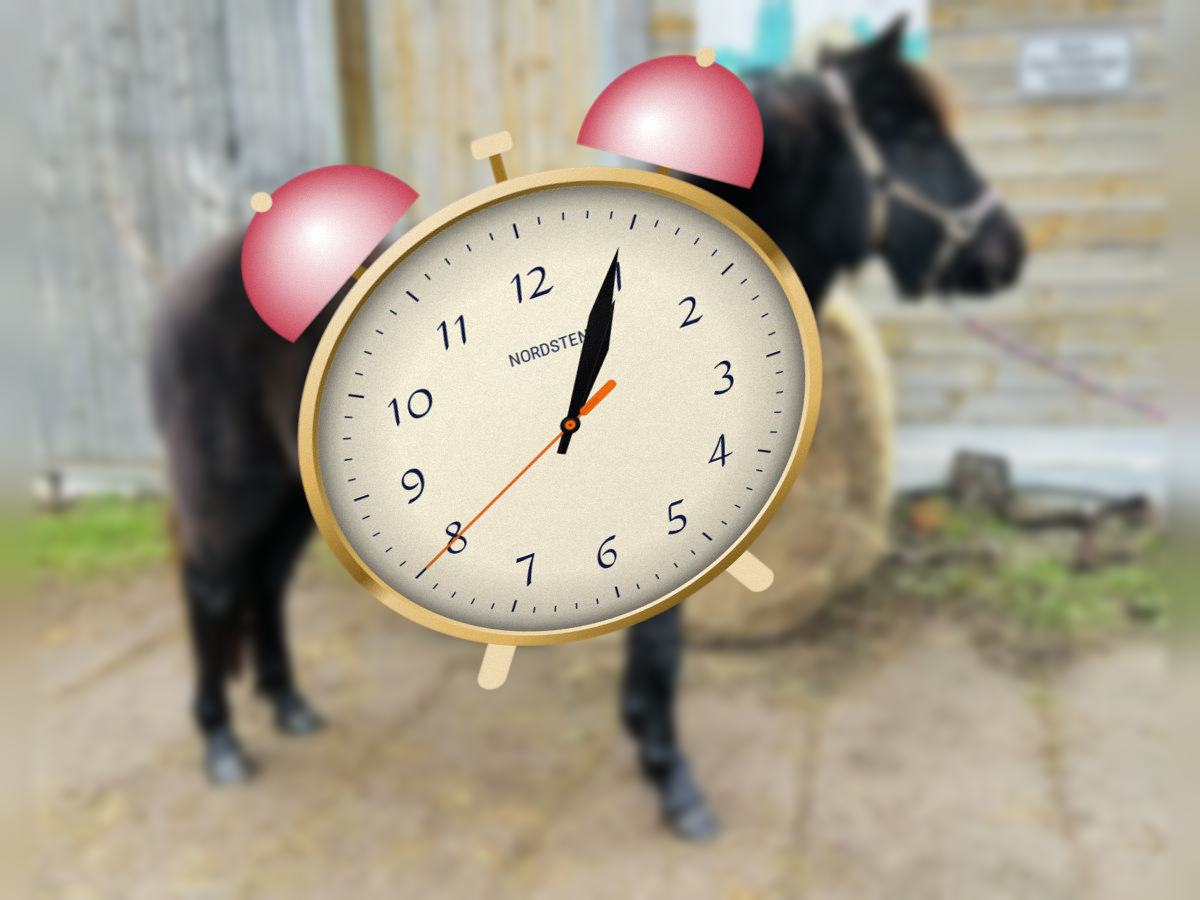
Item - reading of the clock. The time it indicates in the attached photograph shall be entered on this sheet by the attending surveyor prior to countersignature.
1:04:40
